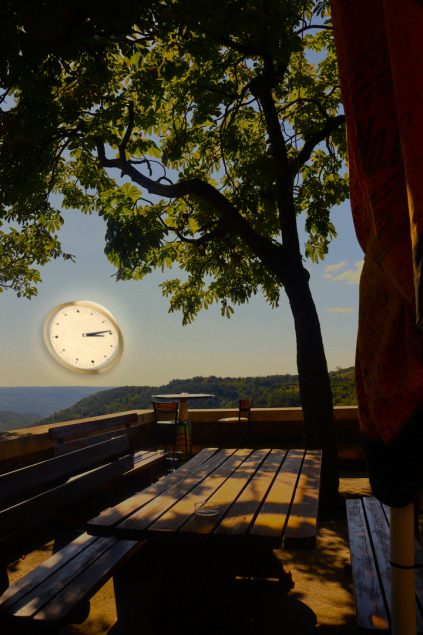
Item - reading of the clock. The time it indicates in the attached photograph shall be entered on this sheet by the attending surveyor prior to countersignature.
3:14
